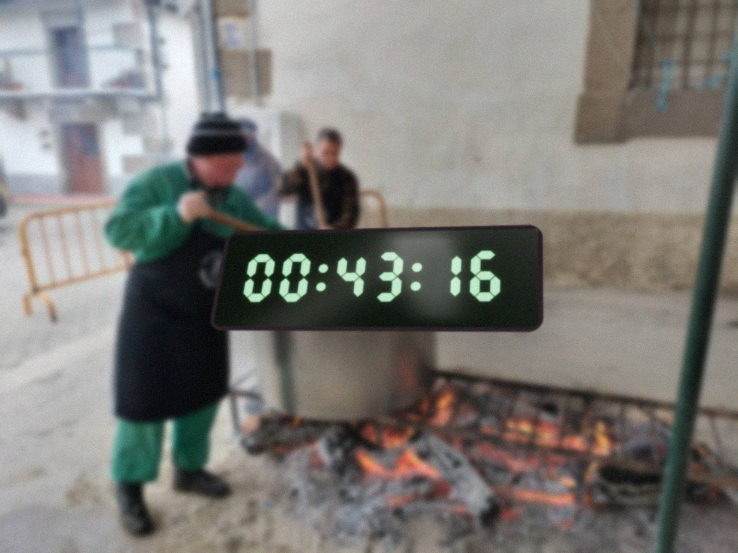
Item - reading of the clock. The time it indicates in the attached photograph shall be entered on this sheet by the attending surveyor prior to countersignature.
0:43:16
